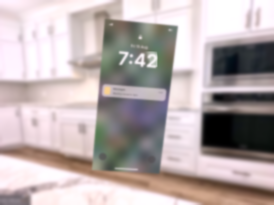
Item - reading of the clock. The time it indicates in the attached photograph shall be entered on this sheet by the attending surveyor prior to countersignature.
7:42
